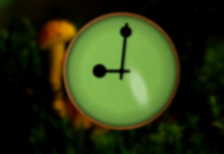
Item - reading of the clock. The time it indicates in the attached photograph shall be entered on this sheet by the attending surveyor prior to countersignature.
9:01
